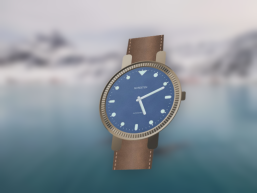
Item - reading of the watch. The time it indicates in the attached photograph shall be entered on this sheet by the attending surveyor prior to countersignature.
5:11
